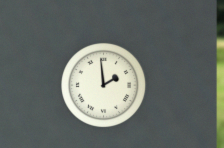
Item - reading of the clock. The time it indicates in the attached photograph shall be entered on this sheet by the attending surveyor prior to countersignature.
1:59
